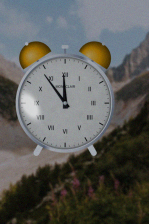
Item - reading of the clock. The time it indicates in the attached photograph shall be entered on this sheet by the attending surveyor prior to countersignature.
11:54
